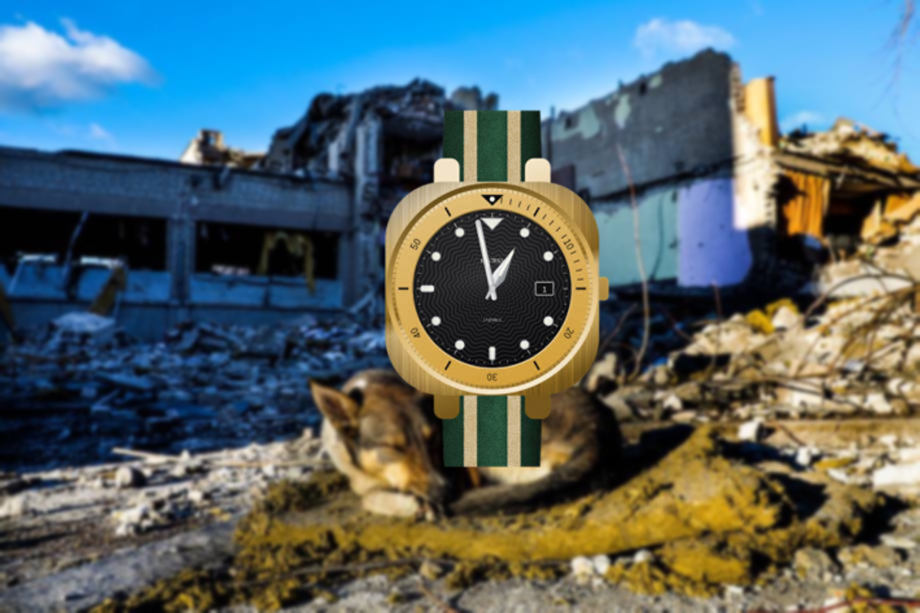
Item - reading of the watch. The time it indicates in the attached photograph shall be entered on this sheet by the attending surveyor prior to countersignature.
12:58
